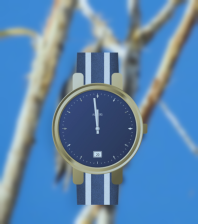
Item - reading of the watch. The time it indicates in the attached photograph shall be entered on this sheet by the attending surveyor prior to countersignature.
11:59
